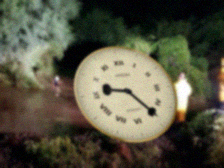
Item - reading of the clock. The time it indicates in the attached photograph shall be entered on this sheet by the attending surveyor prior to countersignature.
9:24
